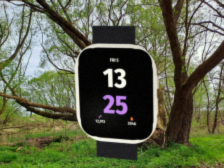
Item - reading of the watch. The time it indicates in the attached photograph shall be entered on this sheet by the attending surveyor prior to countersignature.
13:25
